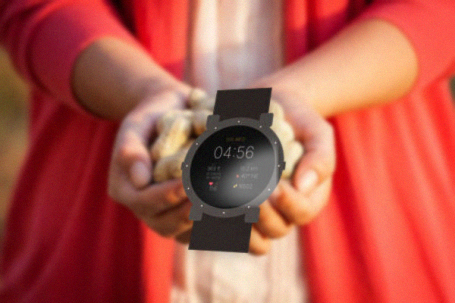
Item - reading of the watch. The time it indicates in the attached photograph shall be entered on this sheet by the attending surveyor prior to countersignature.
4:56
